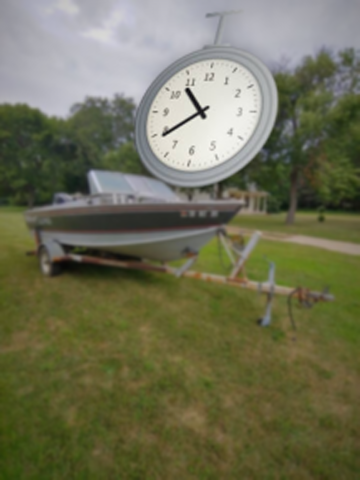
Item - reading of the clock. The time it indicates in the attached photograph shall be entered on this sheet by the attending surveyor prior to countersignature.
10:39
